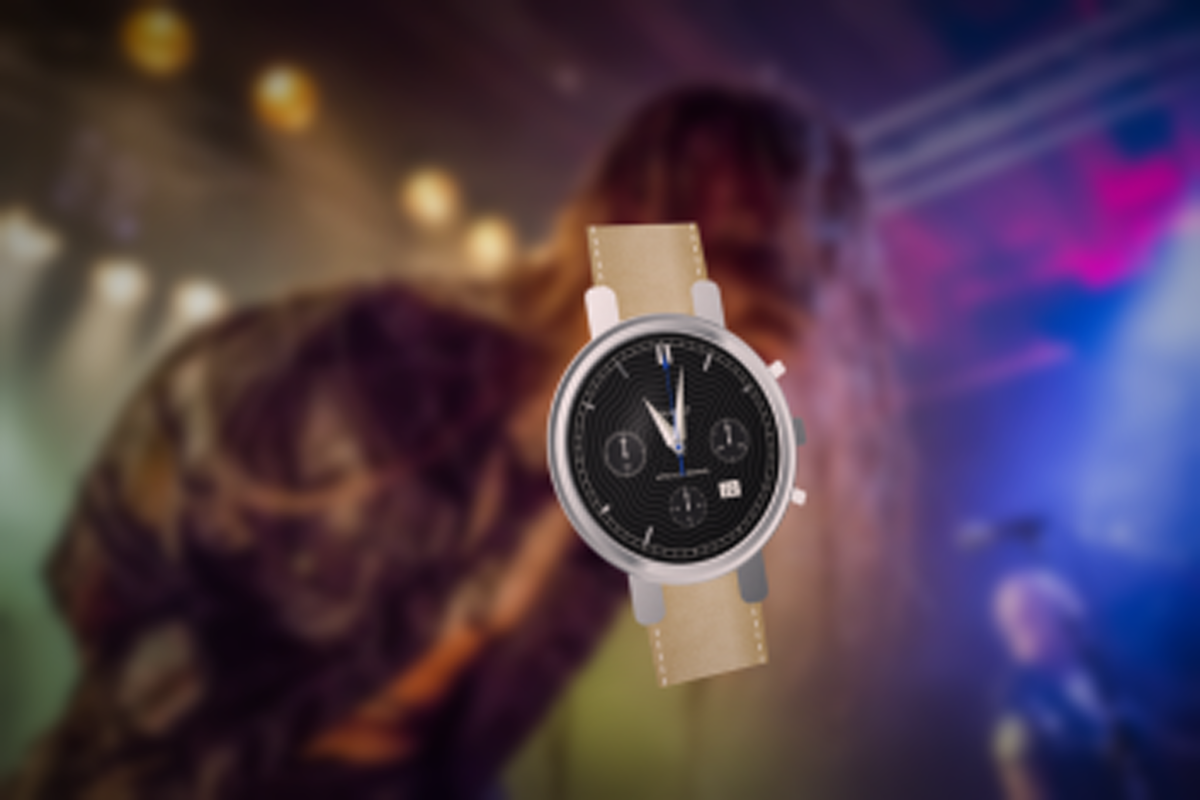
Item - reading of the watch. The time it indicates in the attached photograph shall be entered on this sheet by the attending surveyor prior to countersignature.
11:02
